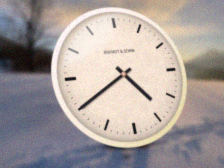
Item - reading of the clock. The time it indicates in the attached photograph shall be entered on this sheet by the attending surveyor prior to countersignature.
4:40
